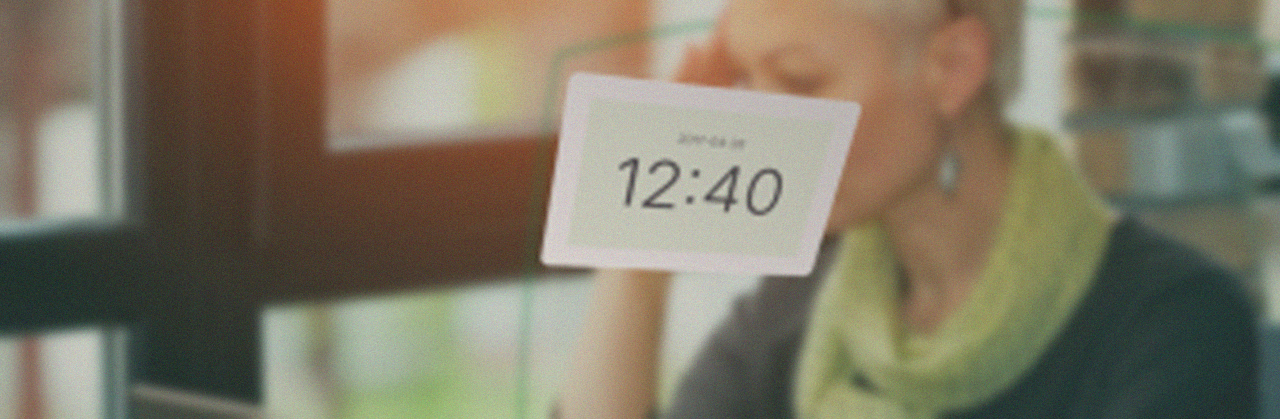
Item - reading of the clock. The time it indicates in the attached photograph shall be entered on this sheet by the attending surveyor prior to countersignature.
12:40
